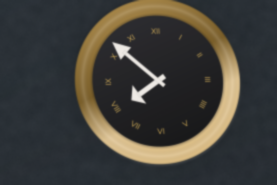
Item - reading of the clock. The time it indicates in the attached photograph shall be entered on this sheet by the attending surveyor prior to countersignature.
7:52
